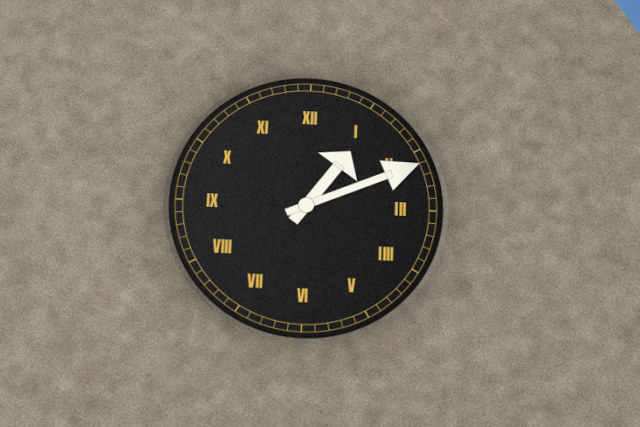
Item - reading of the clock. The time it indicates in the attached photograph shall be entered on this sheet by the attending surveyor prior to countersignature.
1:11
